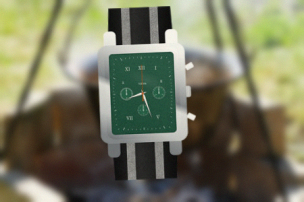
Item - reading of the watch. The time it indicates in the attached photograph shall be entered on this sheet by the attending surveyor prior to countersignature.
8:27
